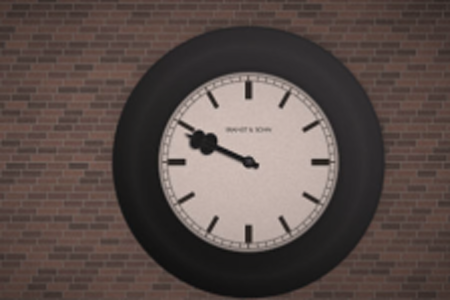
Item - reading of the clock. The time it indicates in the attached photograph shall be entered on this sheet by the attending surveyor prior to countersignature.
9:49
